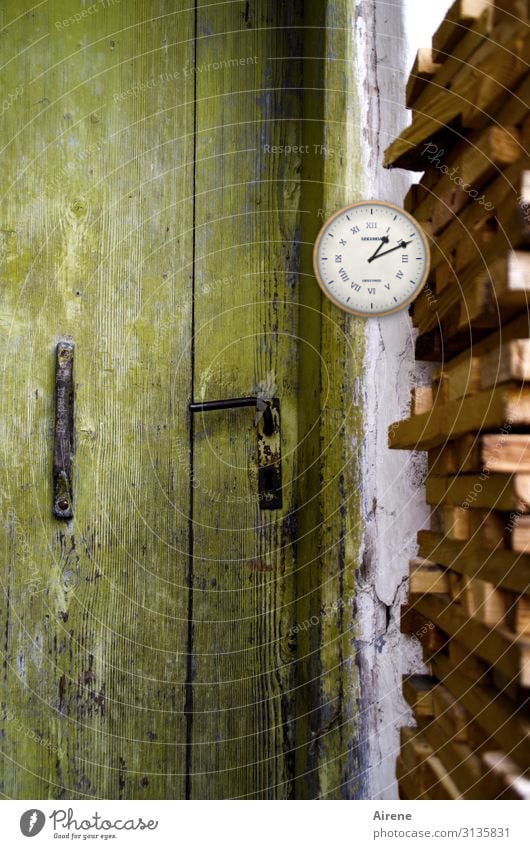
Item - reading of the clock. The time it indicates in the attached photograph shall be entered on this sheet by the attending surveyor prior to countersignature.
1:11
